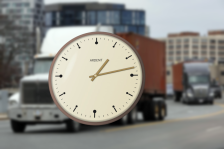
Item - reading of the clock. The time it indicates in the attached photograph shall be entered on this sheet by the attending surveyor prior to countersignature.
1:13
